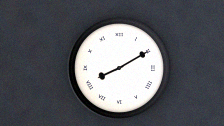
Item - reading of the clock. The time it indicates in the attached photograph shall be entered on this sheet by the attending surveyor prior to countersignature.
8:10
